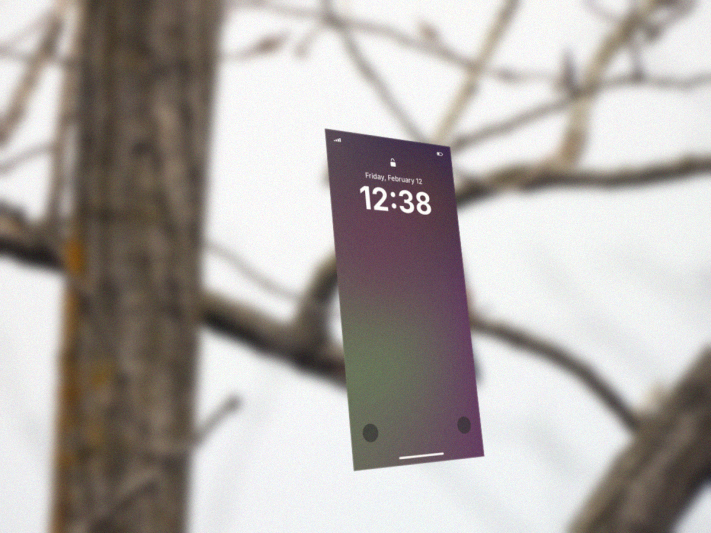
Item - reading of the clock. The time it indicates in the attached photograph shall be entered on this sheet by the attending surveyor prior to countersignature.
12:38
